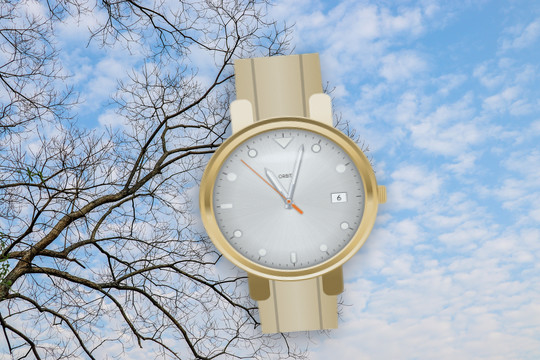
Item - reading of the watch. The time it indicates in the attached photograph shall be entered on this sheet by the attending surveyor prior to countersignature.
11:02:53
